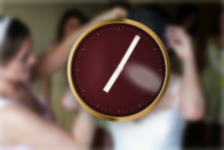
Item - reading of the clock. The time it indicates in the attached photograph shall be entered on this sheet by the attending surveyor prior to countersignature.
7:05
